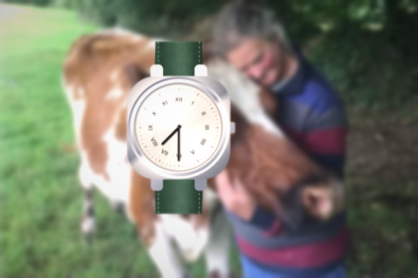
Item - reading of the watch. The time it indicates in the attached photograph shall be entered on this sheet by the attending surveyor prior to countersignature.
7:30
